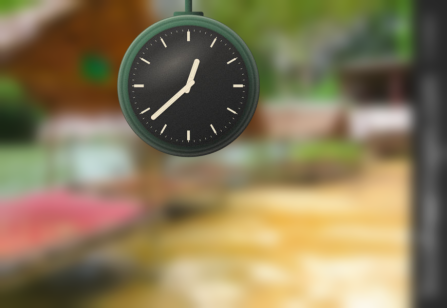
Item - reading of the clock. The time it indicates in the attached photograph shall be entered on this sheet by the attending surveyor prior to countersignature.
12:38
